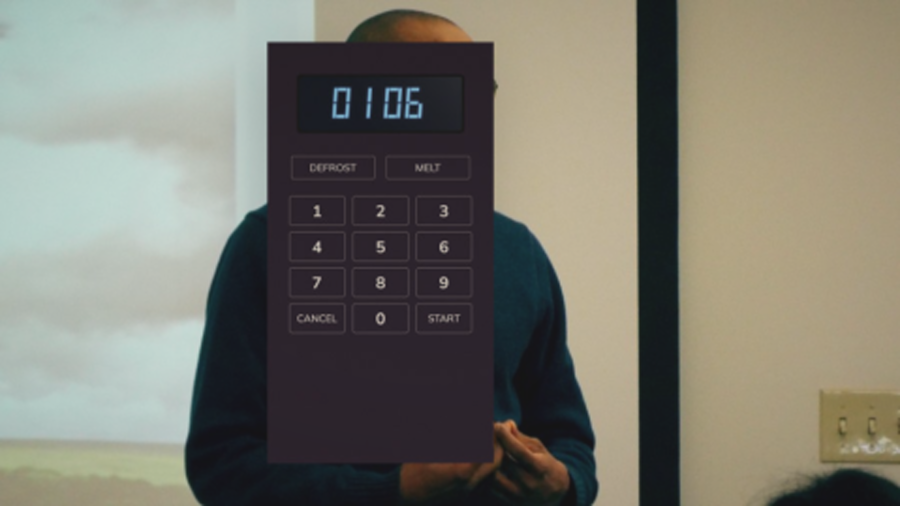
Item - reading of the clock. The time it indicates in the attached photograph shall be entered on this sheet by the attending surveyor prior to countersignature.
1:06
